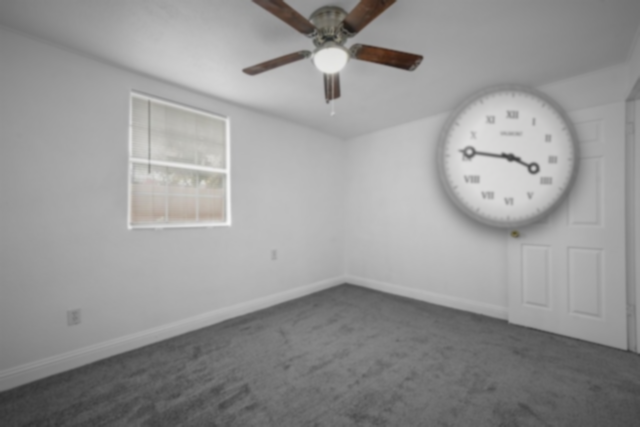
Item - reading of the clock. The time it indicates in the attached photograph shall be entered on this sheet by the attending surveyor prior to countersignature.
3:46
